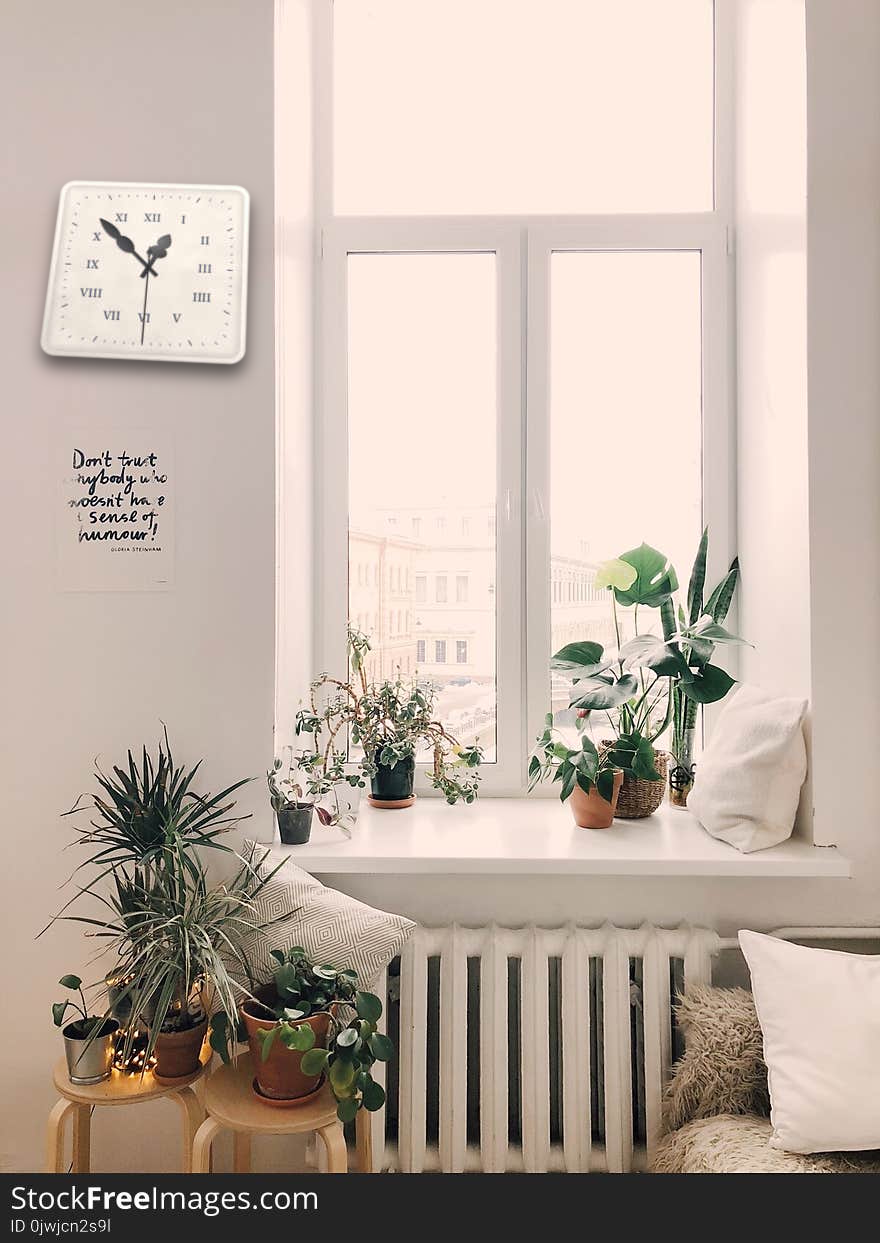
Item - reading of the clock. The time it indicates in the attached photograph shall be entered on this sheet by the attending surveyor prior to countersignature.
12:52:30
